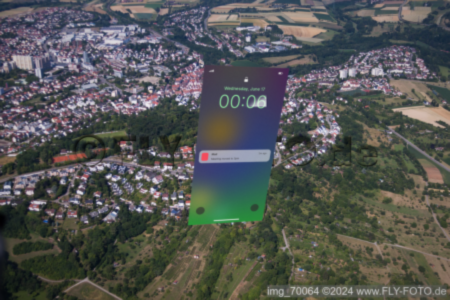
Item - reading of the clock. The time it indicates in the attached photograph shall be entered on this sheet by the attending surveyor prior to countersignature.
0:06
